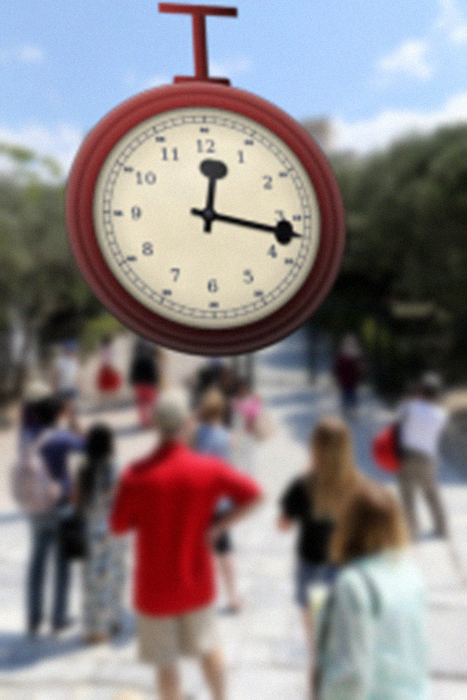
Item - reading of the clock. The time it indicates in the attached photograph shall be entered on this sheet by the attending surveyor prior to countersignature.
12:17
